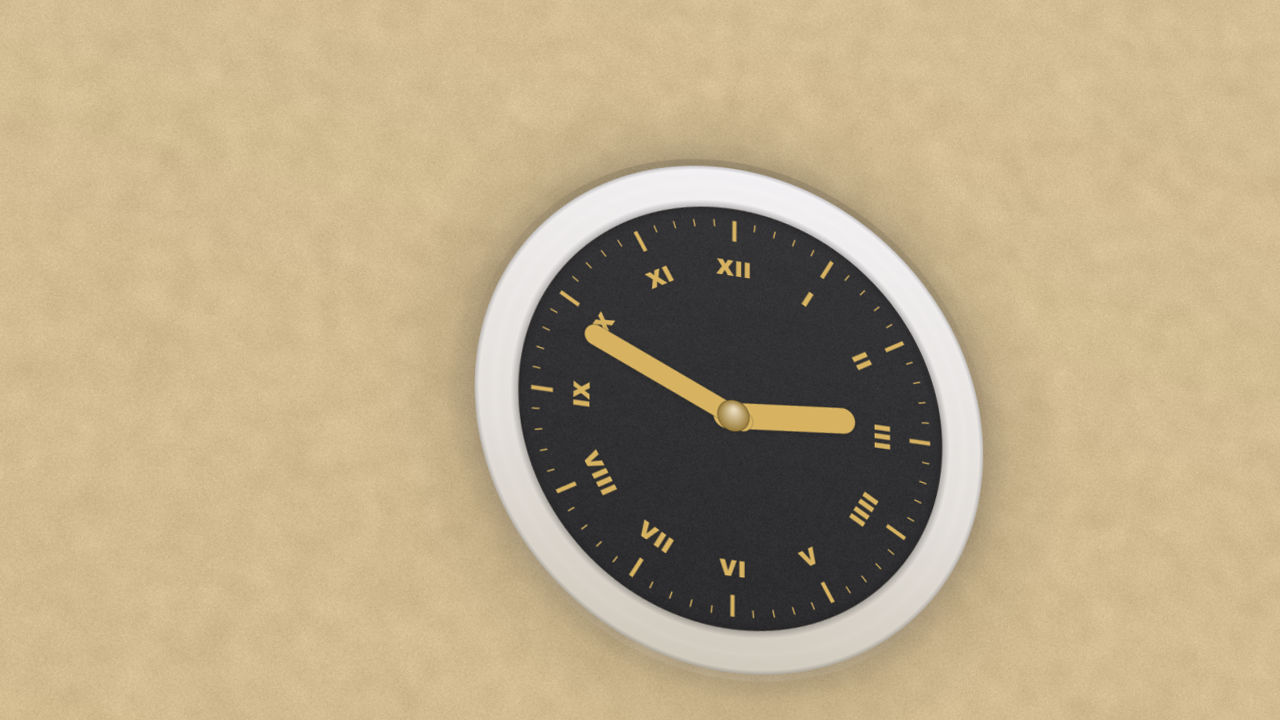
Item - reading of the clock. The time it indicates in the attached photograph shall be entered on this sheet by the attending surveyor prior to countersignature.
2:49
